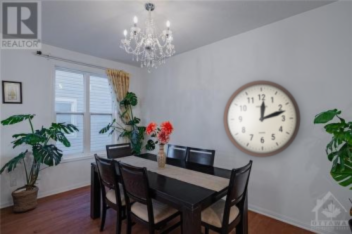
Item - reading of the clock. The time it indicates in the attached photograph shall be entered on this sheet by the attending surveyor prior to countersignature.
12:12
